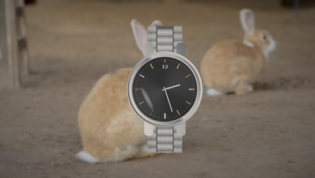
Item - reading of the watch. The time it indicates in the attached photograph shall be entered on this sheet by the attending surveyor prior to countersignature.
2:27
